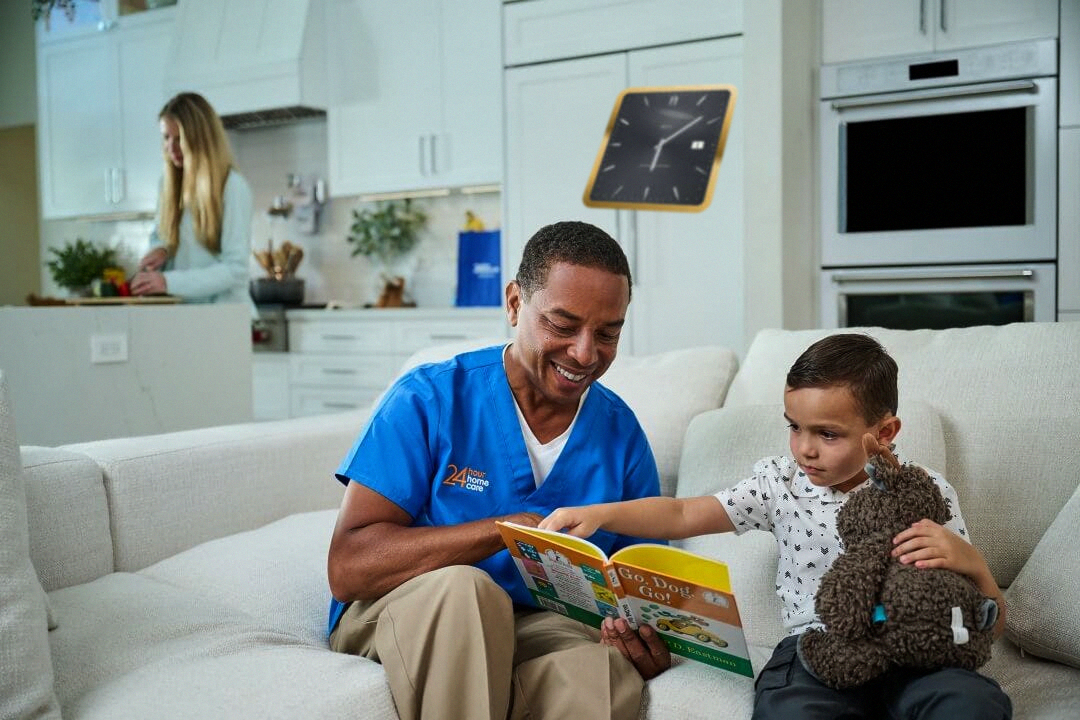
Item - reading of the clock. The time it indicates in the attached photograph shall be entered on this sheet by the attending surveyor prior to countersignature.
6:08
